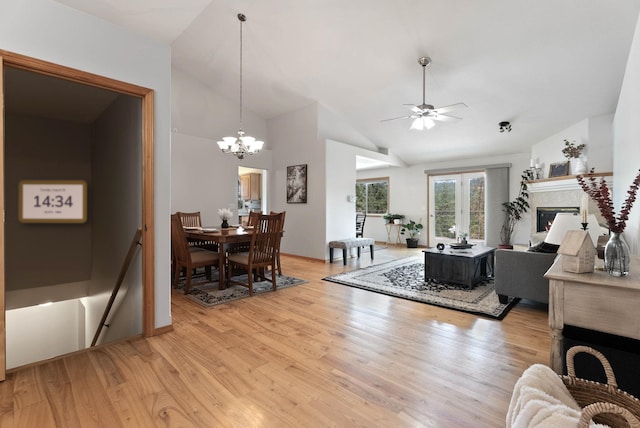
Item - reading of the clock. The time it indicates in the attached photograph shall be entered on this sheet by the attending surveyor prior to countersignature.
14:34
